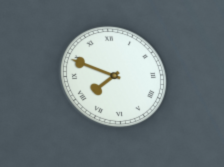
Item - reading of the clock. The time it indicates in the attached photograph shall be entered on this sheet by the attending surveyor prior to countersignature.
7:49
